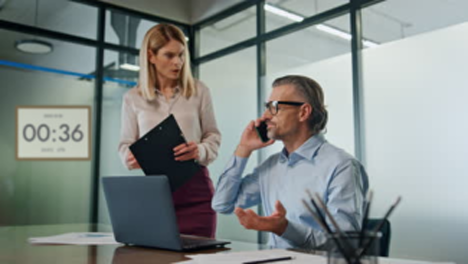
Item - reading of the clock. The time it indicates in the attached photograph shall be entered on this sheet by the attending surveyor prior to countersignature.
0:36
